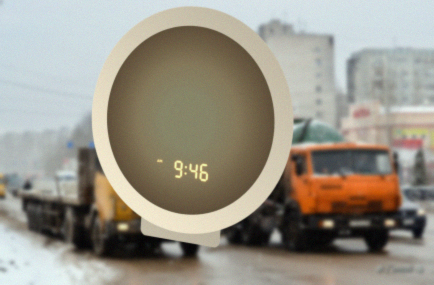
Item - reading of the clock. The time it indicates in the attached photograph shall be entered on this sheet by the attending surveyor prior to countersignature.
9:46
